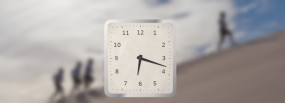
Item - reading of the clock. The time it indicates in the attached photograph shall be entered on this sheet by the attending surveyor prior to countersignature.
6:18
